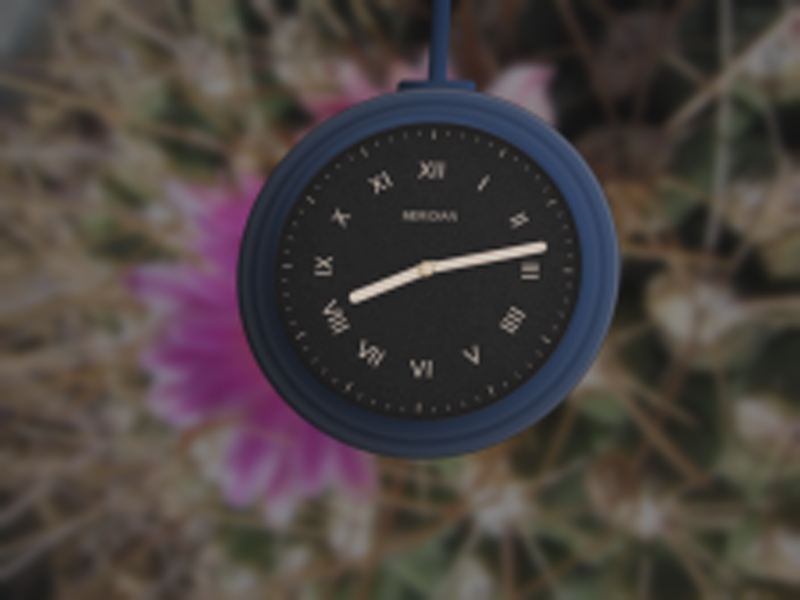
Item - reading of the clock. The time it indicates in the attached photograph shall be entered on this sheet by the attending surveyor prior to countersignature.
8:13
